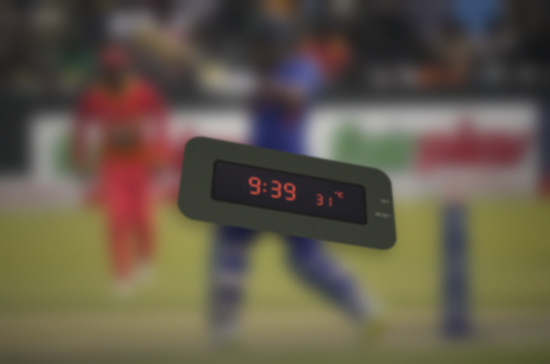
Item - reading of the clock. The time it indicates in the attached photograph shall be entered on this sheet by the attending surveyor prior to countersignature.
9:39
